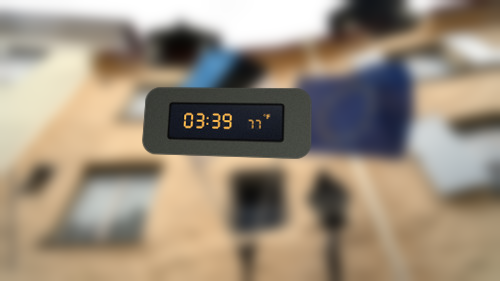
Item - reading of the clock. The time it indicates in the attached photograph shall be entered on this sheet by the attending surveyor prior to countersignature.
3:39
